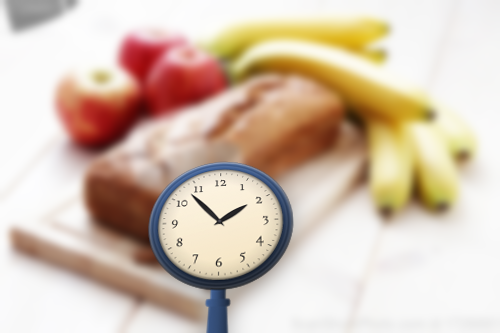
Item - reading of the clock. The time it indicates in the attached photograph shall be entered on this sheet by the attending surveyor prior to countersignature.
1:53
